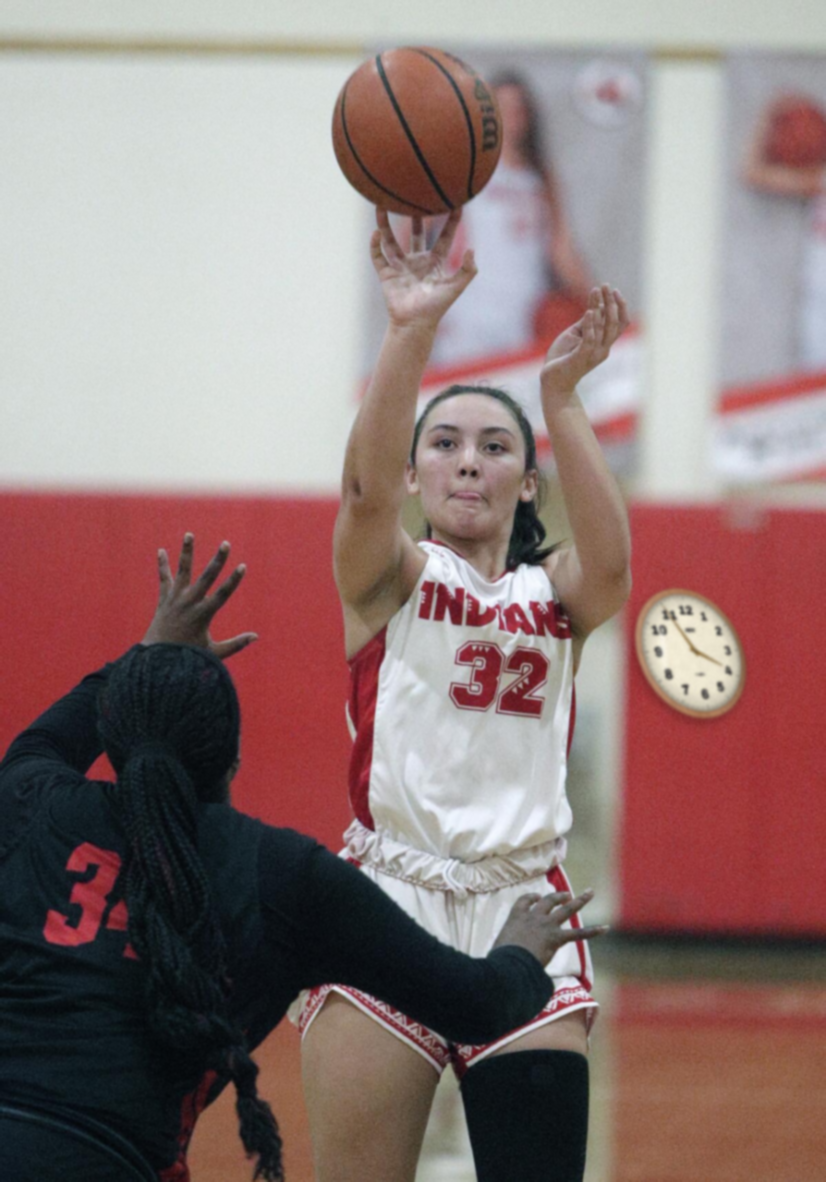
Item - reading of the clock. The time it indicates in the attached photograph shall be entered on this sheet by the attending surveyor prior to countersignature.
3:55
